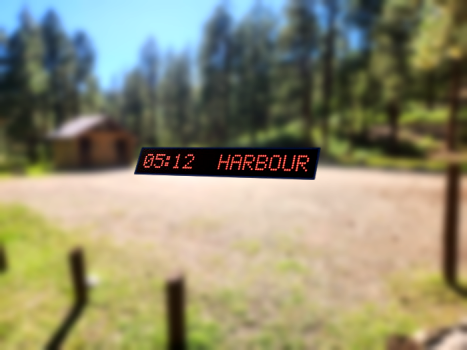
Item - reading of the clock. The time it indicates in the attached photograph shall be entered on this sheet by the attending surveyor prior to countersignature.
5:12
